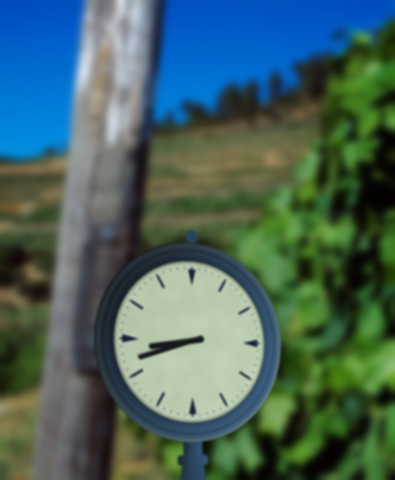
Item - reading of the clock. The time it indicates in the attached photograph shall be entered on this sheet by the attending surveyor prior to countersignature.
8:42
